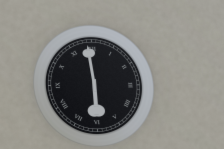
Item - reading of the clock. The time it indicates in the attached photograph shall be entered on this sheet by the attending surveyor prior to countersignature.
5:59
